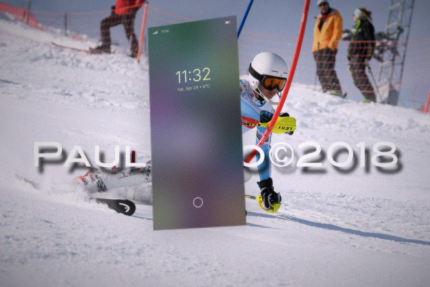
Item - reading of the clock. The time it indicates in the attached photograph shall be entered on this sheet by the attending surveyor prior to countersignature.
11:32
